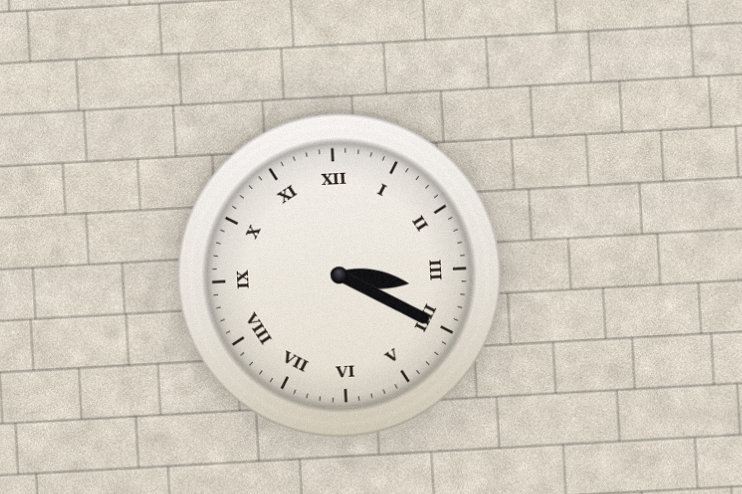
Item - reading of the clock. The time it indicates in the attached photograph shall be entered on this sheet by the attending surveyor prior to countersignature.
3:20
